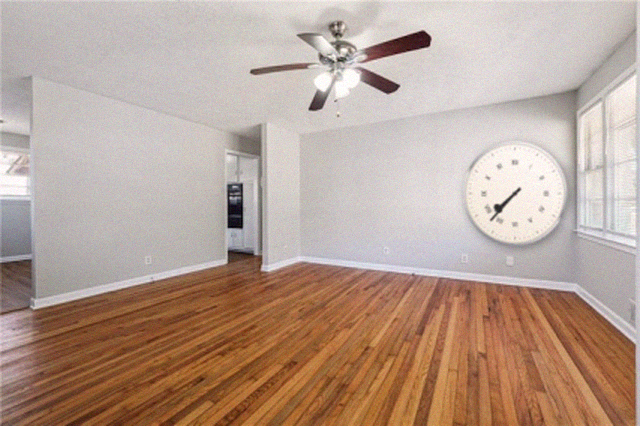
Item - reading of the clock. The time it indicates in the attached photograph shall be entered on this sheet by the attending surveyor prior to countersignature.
7:37
